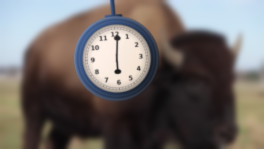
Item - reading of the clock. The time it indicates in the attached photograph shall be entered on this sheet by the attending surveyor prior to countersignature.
6:01
